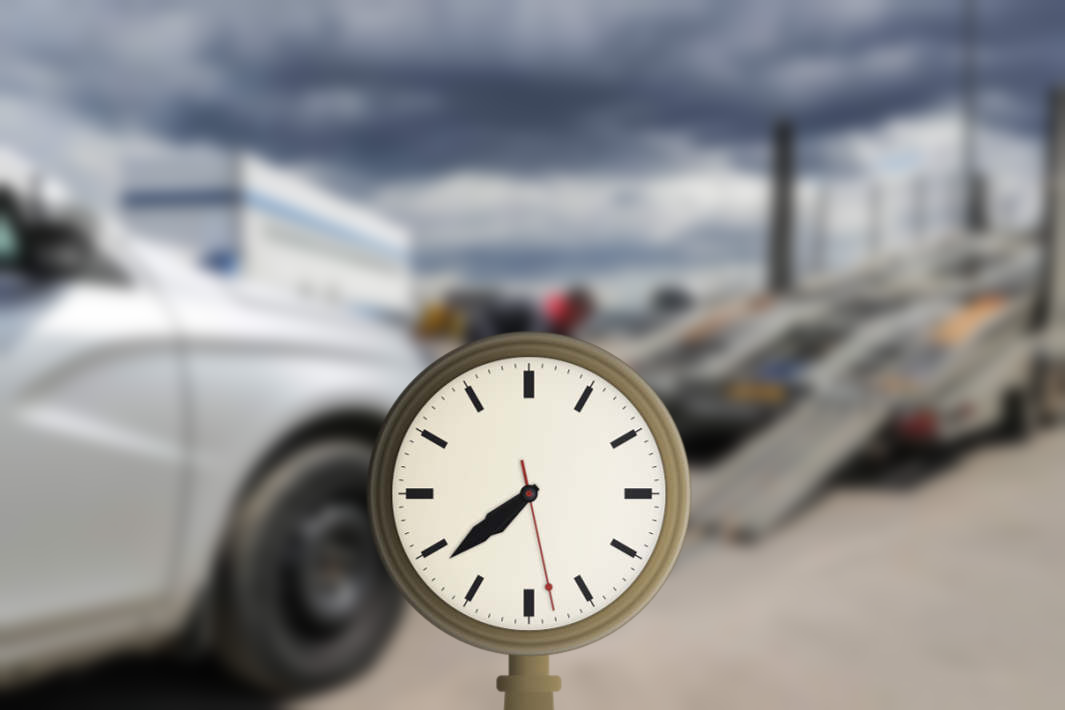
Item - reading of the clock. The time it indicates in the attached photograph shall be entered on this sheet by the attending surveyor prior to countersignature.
7:38:28
